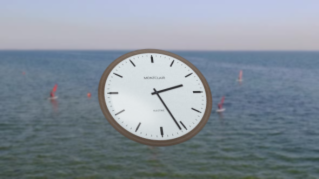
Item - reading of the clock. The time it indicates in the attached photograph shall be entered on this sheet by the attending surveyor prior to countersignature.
2:26
